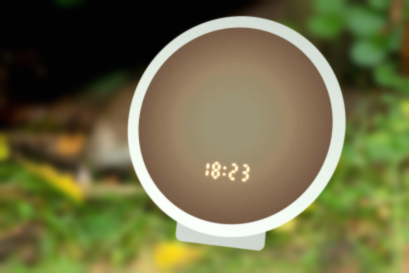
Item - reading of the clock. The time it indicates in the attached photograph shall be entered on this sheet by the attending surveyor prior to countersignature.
18:23
